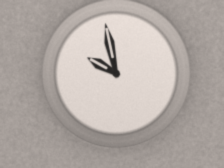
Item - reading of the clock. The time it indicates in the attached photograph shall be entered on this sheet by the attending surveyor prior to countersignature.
9:58
